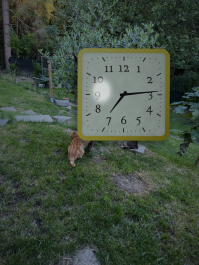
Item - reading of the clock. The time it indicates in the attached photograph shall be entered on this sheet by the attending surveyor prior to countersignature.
7:14
